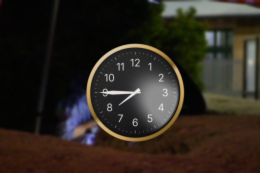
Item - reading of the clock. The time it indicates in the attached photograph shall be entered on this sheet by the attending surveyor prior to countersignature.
7:45
